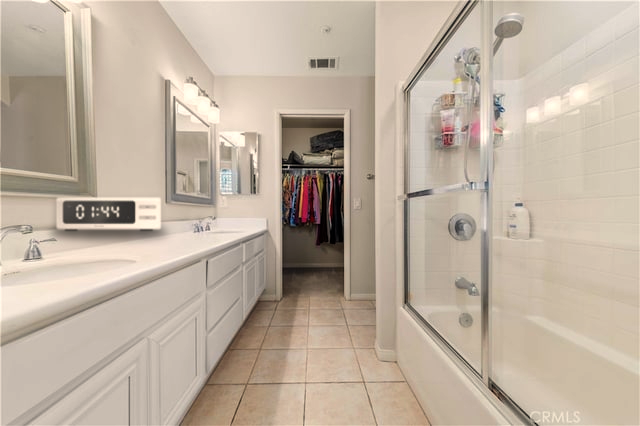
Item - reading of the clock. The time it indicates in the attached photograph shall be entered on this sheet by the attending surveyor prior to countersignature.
1:44
